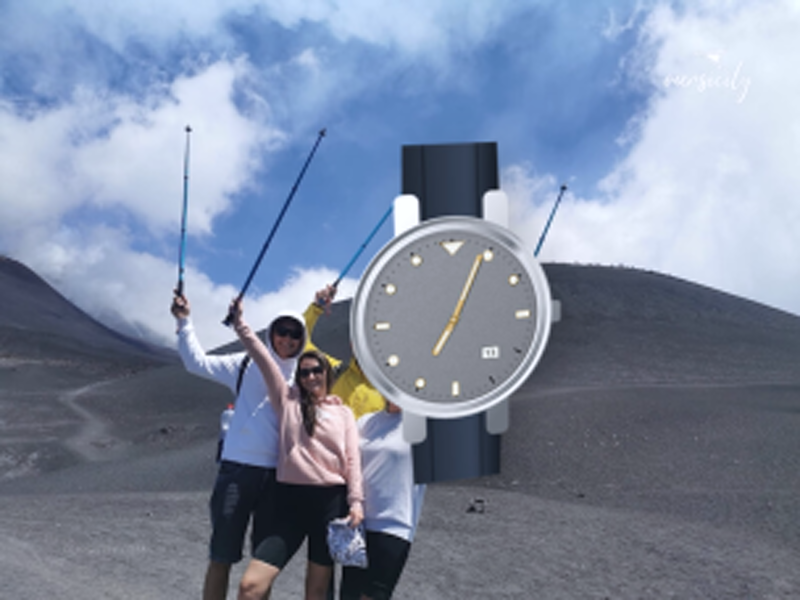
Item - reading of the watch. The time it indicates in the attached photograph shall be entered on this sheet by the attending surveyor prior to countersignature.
7:04
